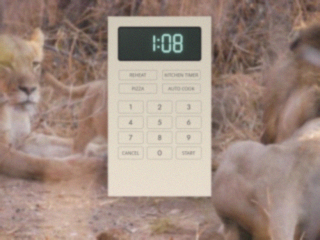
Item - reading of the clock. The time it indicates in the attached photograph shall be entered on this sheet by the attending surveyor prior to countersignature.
1:08
